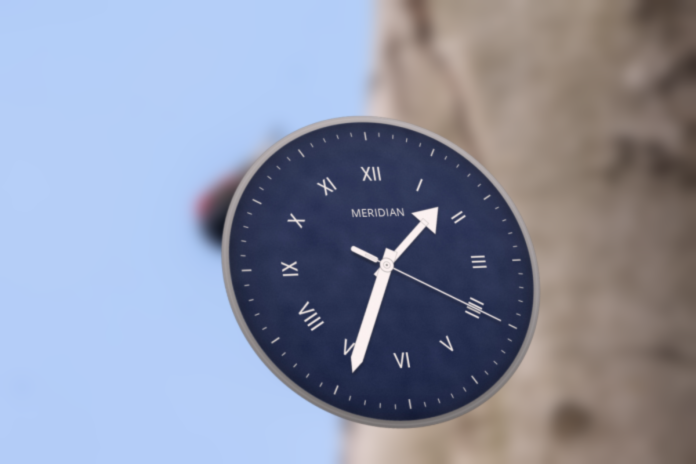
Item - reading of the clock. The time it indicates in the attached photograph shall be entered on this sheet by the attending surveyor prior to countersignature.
1:34:20
